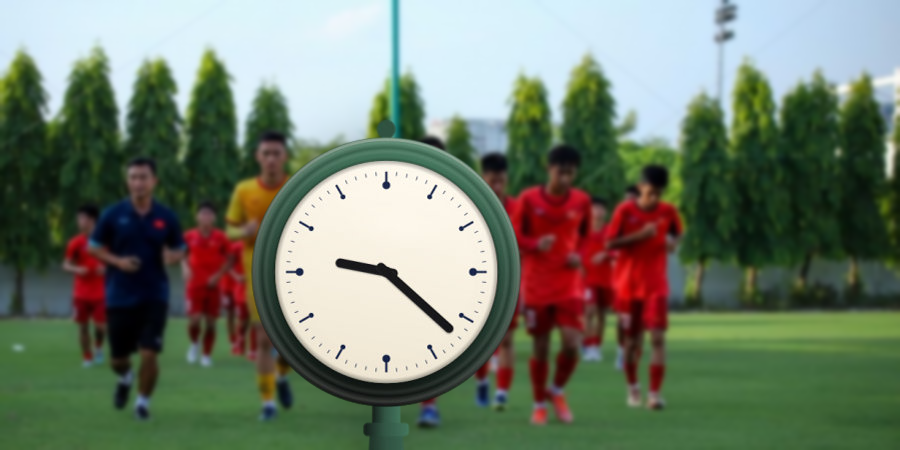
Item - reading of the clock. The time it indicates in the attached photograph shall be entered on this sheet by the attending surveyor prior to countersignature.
9:22
